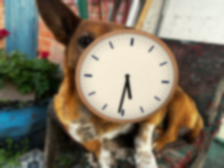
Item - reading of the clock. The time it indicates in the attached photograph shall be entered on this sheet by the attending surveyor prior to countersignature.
5:31
